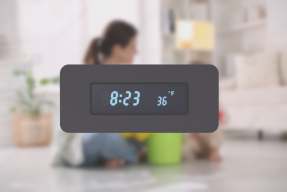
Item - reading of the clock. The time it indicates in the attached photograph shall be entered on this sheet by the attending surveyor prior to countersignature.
8:23
